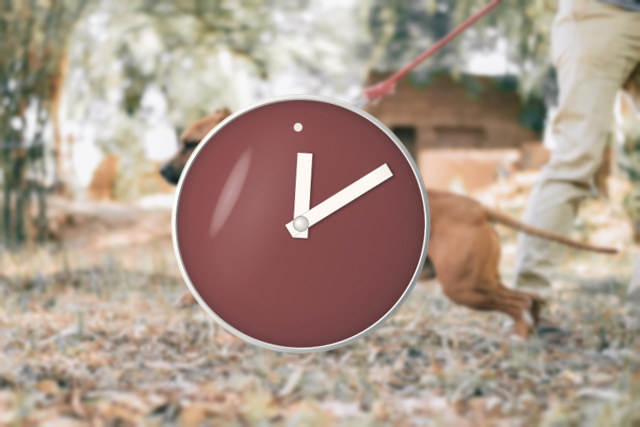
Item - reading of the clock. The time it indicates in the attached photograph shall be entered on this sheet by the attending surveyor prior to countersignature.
12:10
